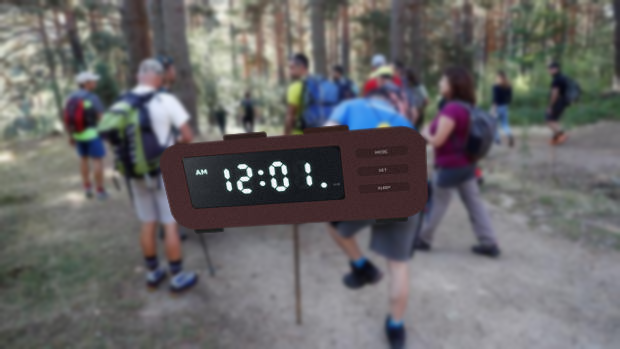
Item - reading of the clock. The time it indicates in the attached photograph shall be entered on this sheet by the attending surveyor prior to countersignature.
12:01
